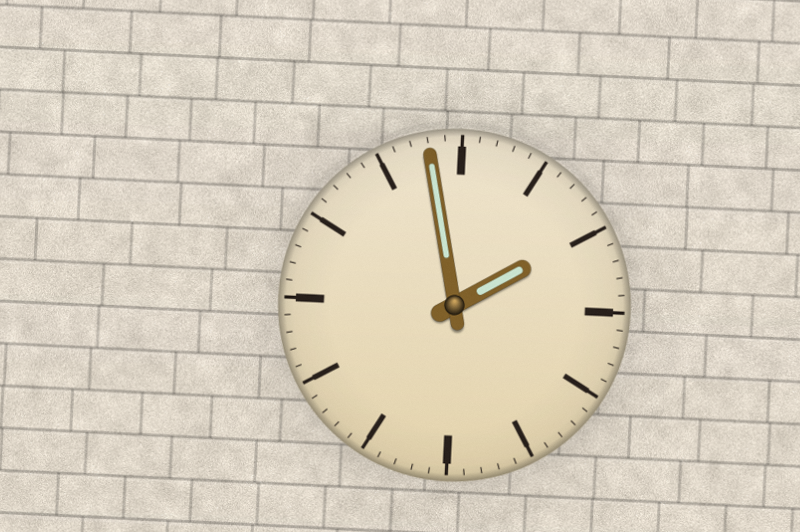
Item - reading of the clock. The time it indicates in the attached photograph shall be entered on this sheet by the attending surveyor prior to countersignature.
1:58
